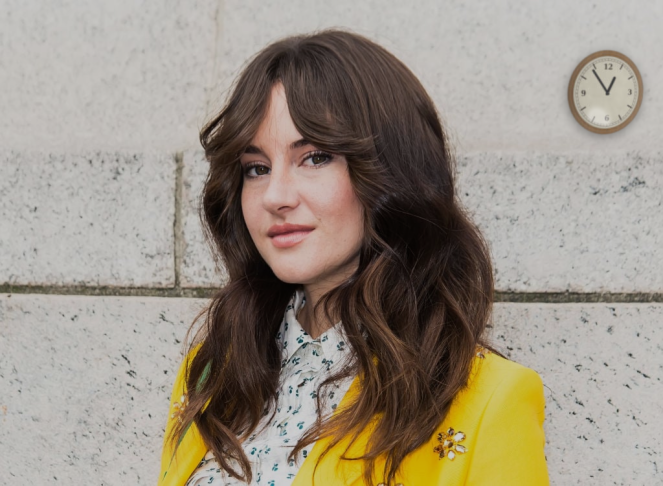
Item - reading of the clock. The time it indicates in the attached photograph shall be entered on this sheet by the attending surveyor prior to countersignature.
12:54
